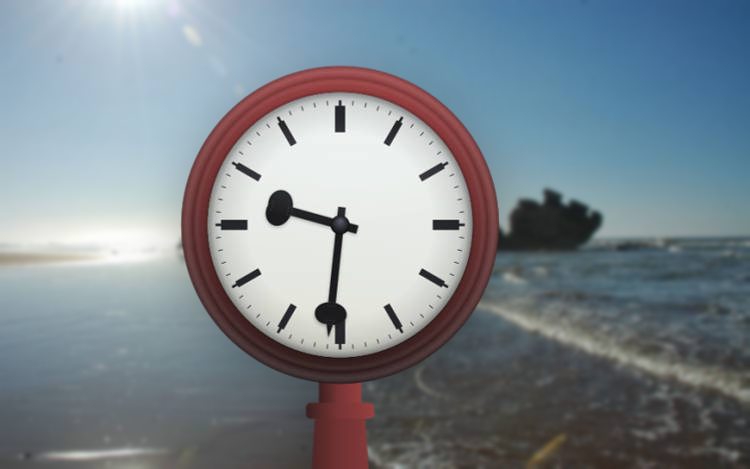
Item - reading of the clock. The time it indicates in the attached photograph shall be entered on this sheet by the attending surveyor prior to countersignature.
9:31
